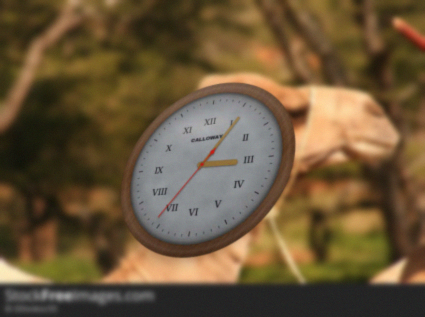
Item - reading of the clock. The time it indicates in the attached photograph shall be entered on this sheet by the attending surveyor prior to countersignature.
3:05:36
